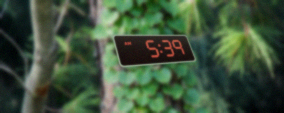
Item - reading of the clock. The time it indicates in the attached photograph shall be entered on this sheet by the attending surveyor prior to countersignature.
5:39
